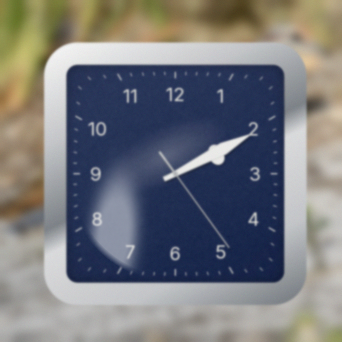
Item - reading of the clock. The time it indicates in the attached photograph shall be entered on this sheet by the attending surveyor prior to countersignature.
2:10:24
